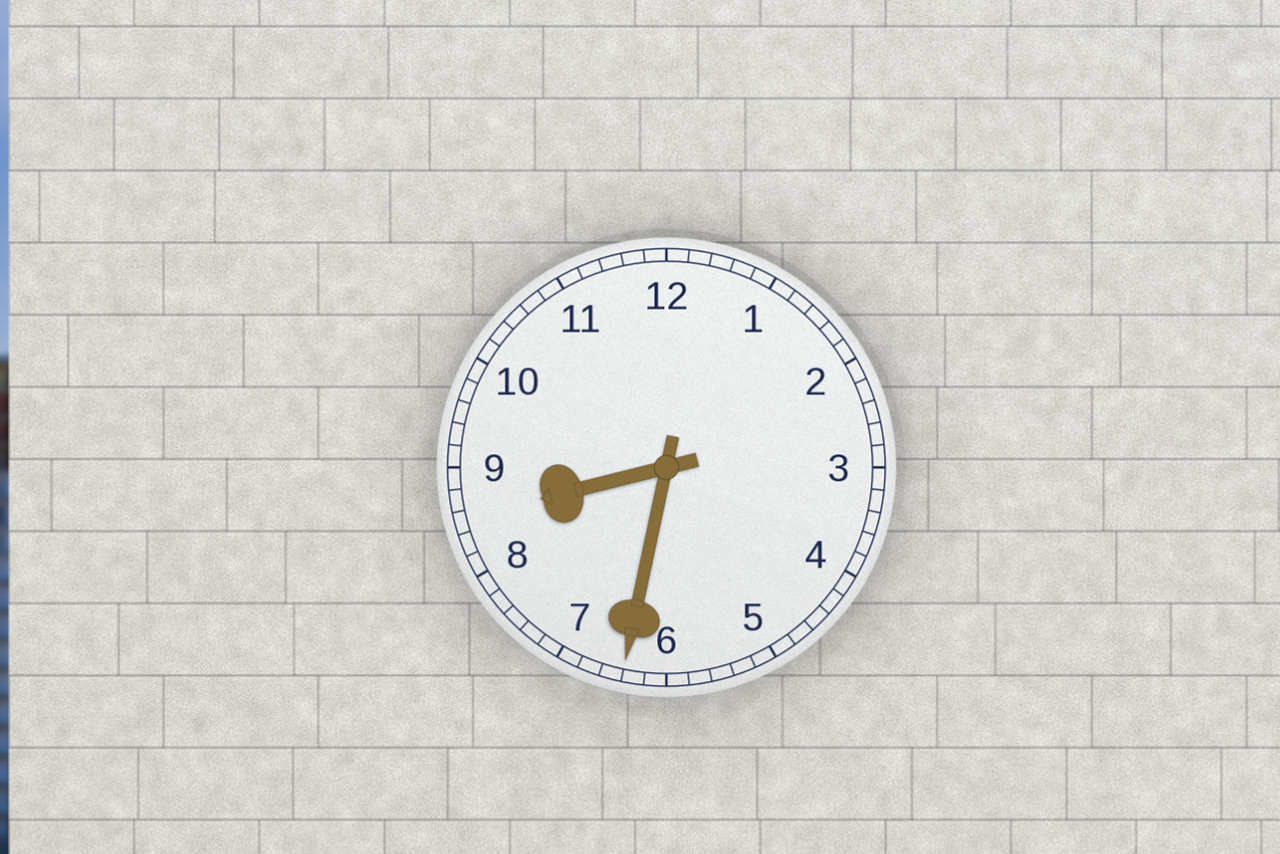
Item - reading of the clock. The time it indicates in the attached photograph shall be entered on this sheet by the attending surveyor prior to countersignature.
8:32
